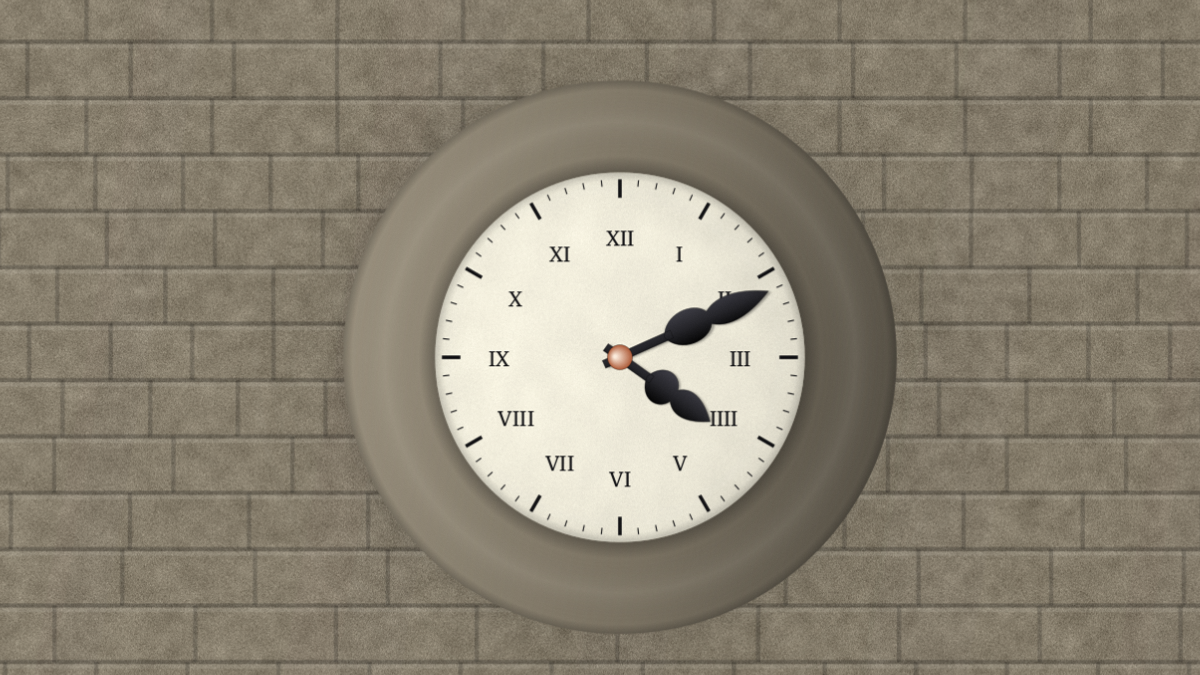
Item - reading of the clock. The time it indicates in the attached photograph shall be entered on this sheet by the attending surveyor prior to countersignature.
4:11
